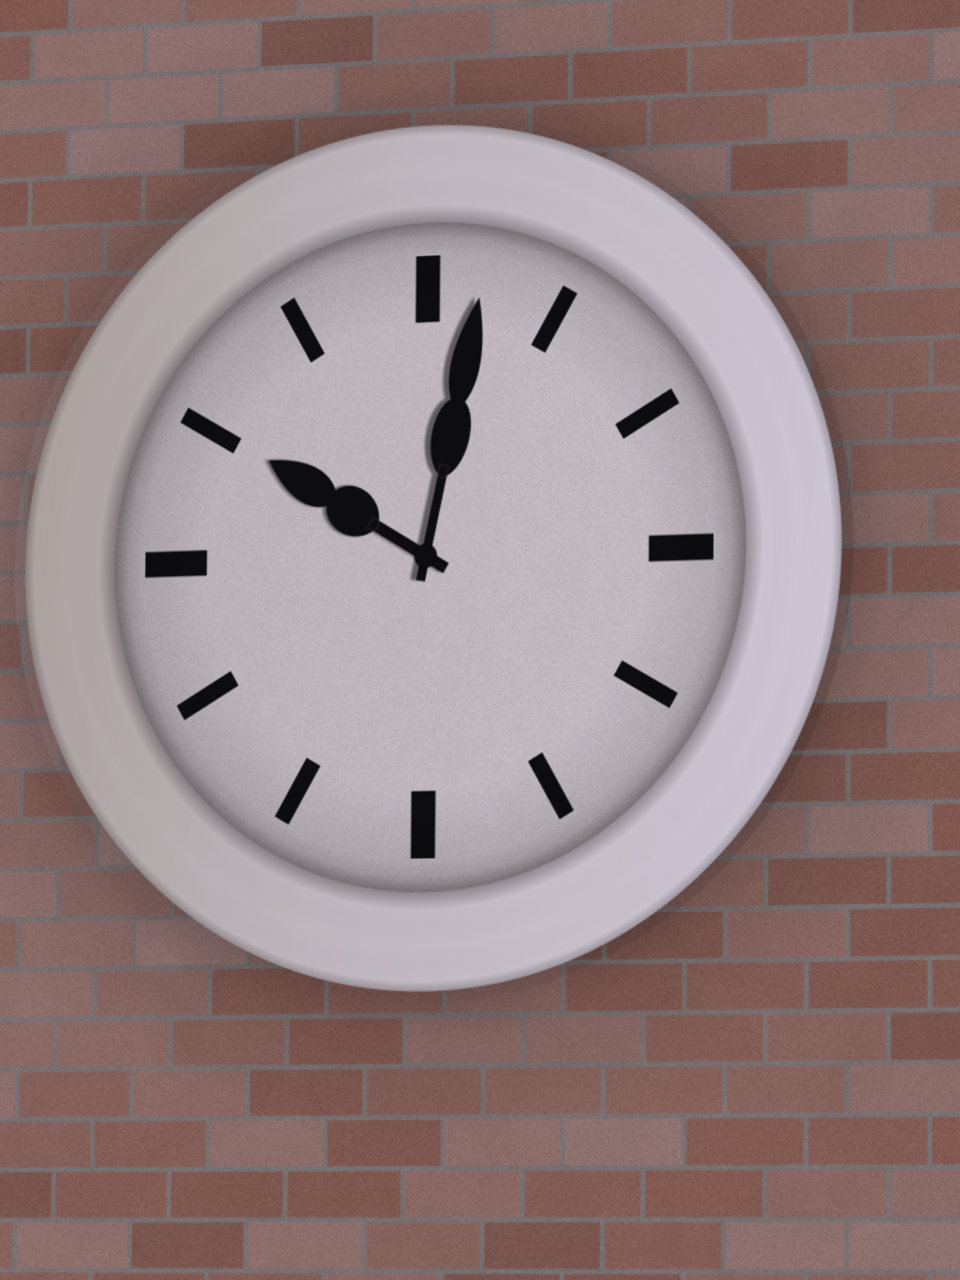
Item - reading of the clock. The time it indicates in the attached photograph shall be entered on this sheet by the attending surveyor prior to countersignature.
10:02
